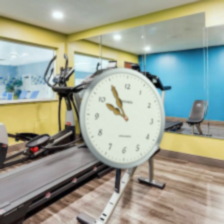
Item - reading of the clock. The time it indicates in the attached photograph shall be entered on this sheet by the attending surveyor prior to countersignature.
9:55
